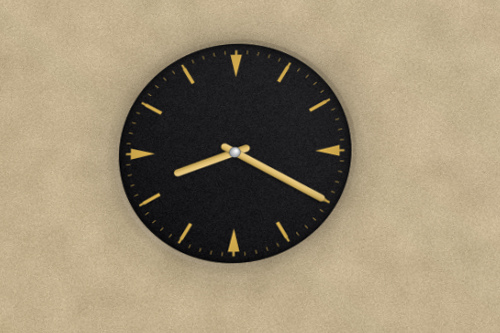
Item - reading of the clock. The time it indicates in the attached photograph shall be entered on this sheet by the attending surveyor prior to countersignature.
8:20
